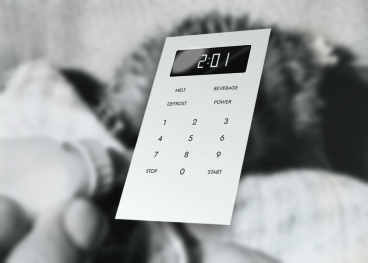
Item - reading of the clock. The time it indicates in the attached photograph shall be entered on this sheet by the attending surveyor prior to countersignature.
2:01
